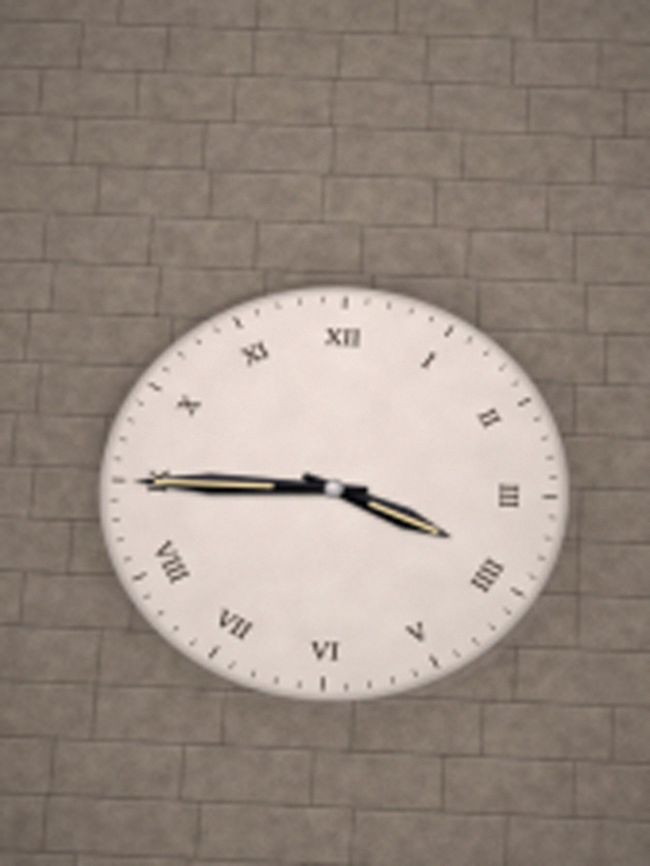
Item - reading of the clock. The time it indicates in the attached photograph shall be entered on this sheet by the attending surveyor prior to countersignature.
3:45
